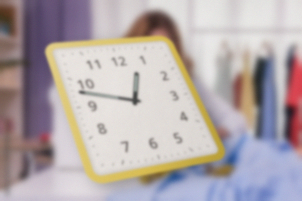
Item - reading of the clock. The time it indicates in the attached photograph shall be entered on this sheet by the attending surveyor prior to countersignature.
12:48
